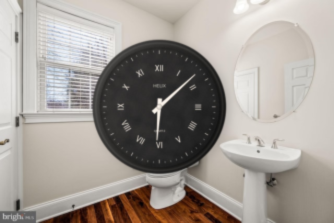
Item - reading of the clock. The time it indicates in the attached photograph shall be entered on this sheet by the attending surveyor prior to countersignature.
6:08
